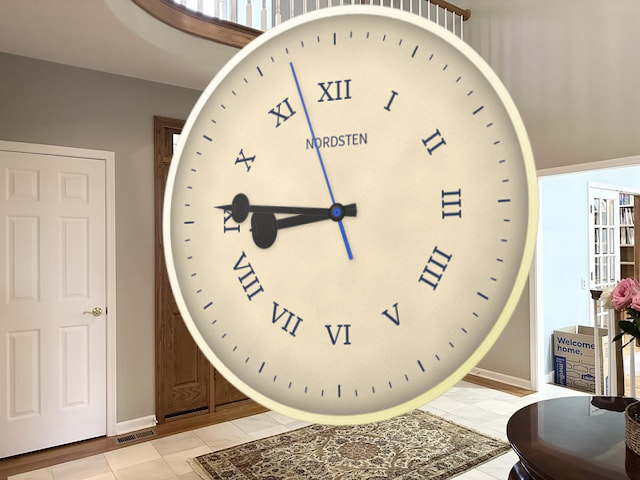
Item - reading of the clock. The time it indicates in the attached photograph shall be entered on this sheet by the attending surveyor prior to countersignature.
8:45:57
